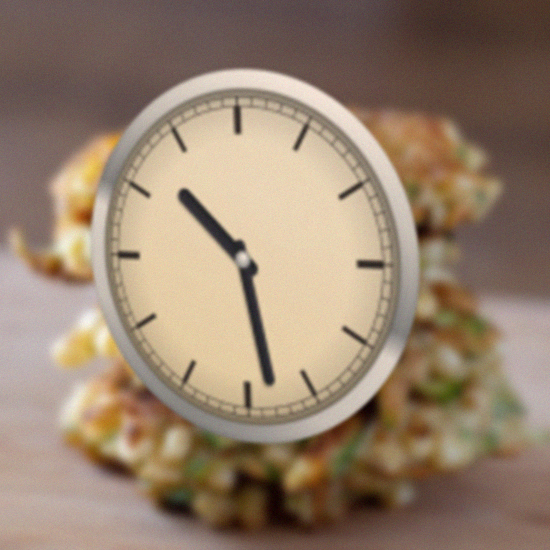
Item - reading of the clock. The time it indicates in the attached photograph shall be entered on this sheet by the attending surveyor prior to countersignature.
10:28
